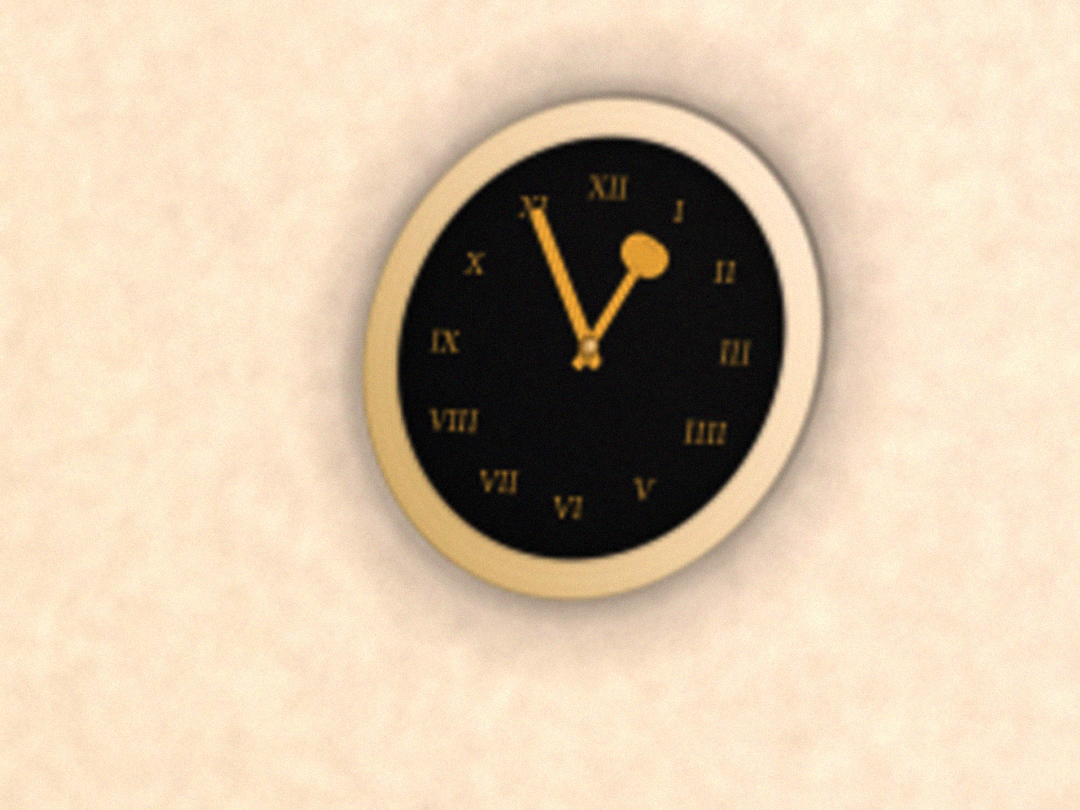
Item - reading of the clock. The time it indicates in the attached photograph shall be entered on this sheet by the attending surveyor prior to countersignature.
12:55
